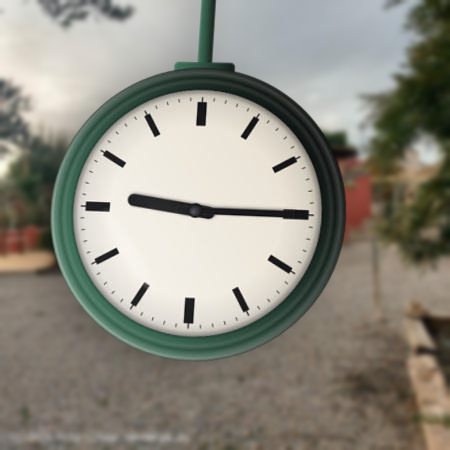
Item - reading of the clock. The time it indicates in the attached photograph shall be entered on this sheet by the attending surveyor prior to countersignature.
9:15
